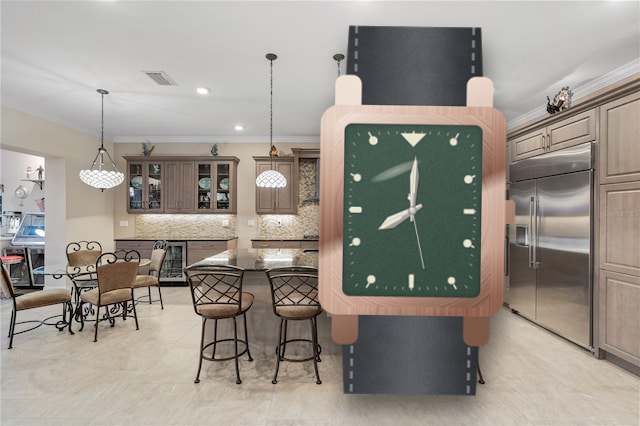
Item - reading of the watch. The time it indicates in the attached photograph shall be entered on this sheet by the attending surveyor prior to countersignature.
8:00:28
